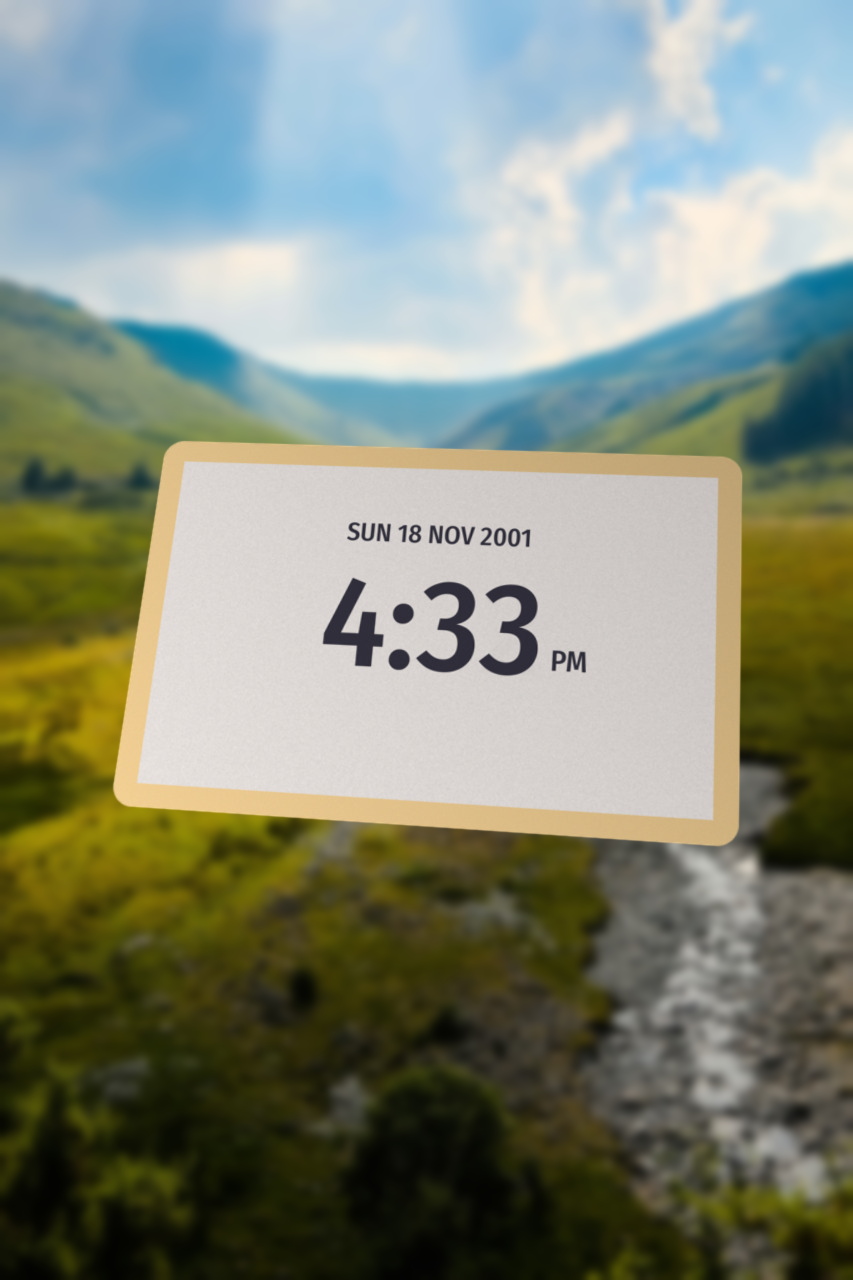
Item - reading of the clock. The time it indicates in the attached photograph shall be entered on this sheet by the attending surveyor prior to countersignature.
4:33
